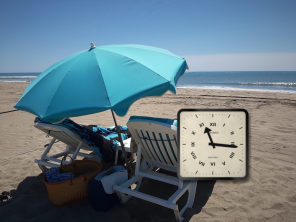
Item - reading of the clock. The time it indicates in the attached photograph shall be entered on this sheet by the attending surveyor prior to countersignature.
11:16
